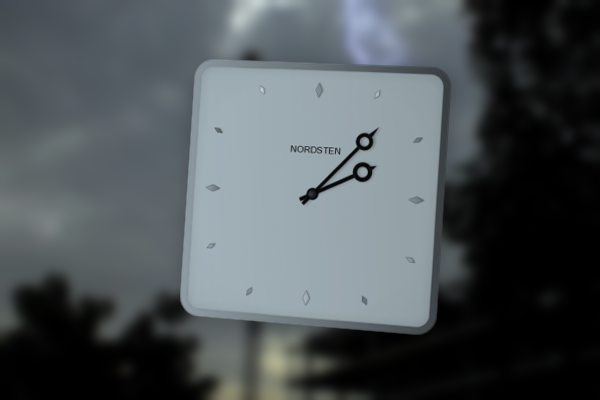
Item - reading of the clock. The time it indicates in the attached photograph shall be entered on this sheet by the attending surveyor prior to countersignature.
2:07
